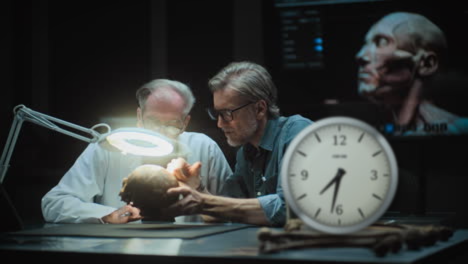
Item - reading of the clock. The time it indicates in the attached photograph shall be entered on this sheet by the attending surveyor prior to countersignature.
7:32
